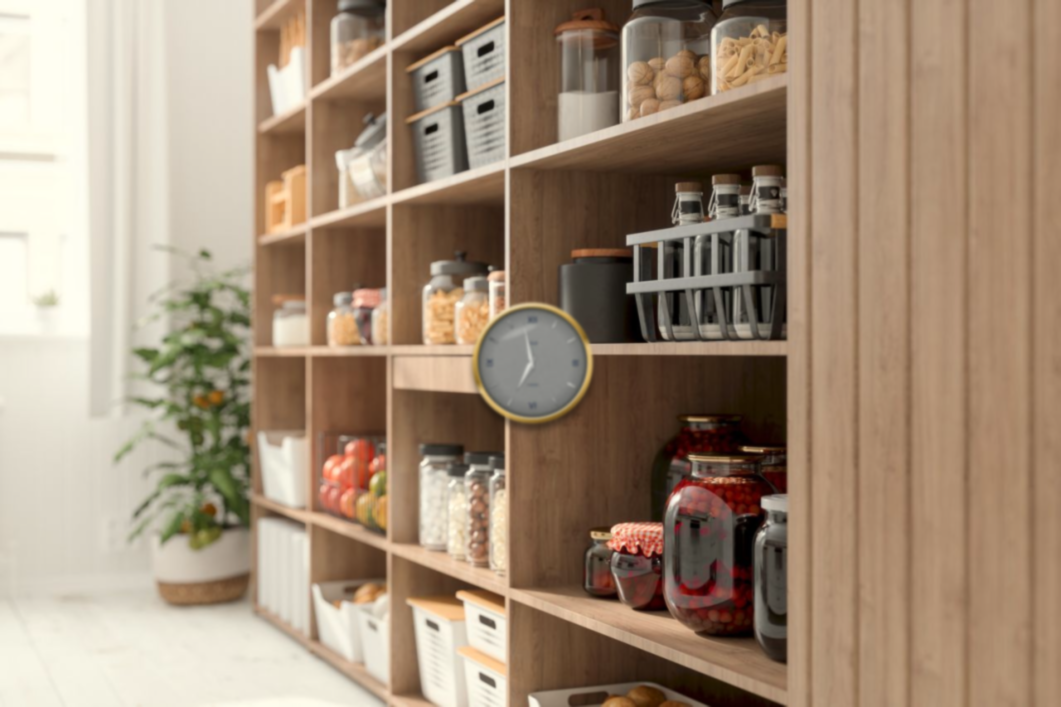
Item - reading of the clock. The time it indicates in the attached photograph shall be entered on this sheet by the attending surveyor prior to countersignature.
6:58
